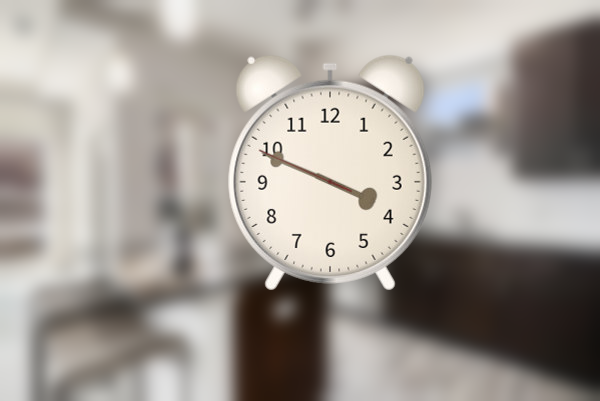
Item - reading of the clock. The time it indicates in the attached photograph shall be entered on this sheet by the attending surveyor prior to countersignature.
3:48:49
